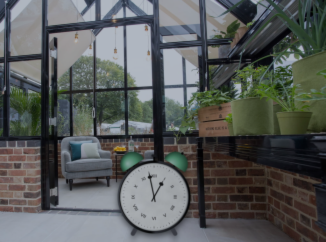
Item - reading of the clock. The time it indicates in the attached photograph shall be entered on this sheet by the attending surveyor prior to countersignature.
12:58
